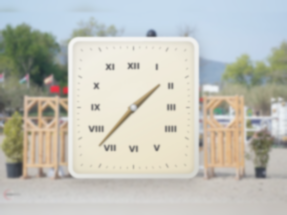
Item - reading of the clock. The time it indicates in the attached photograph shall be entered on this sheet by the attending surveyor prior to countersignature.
1:37
